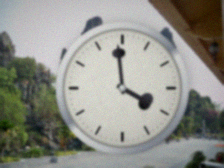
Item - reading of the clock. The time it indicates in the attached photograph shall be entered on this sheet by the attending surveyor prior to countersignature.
3:59
